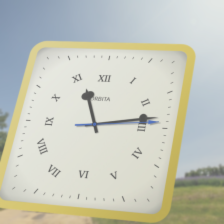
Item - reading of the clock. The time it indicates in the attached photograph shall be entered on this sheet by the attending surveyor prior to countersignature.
11:13:14
